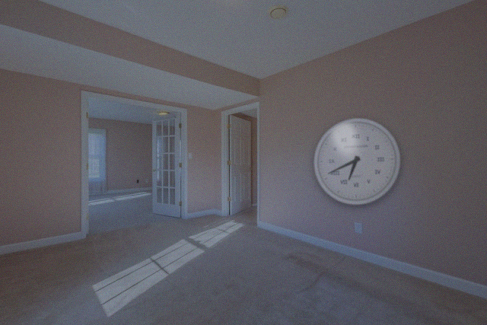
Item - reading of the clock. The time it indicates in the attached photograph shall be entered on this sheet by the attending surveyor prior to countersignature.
6:41
